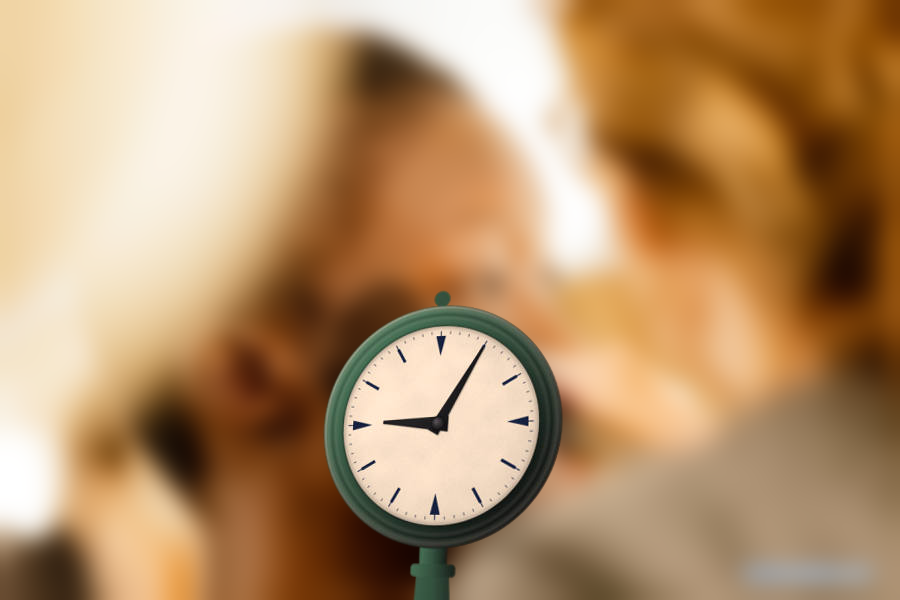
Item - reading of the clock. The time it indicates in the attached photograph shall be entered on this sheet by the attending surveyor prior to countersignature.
9:05
